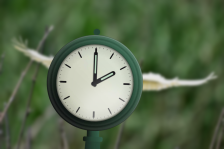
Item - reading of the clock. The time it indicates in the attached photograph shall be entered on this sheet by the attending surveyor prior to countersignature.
2:00
